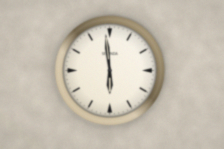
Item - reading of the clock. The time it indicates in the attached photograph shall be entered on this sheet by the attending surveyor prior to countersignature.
5:59
